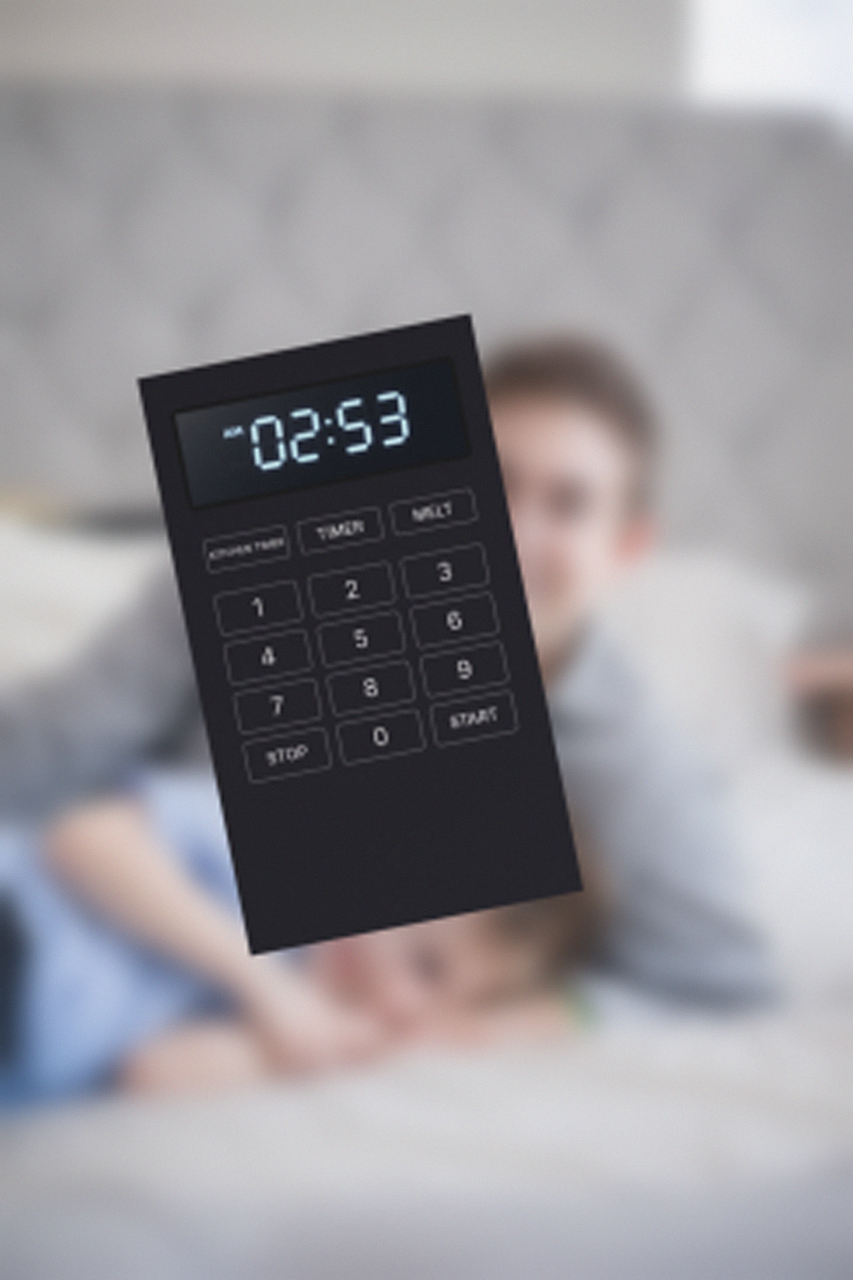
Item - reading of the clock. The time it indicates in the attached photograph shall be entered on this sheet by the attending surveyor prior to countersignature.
2:53
